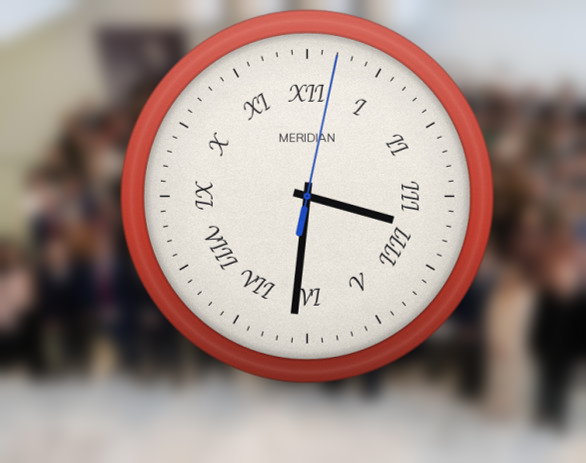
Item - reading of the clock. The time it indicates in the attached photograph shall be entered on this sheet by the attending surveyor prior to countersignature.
3:31:02
